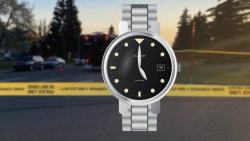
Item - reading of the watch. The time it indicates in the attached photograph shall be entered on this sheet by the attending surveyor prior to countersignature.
5:00
